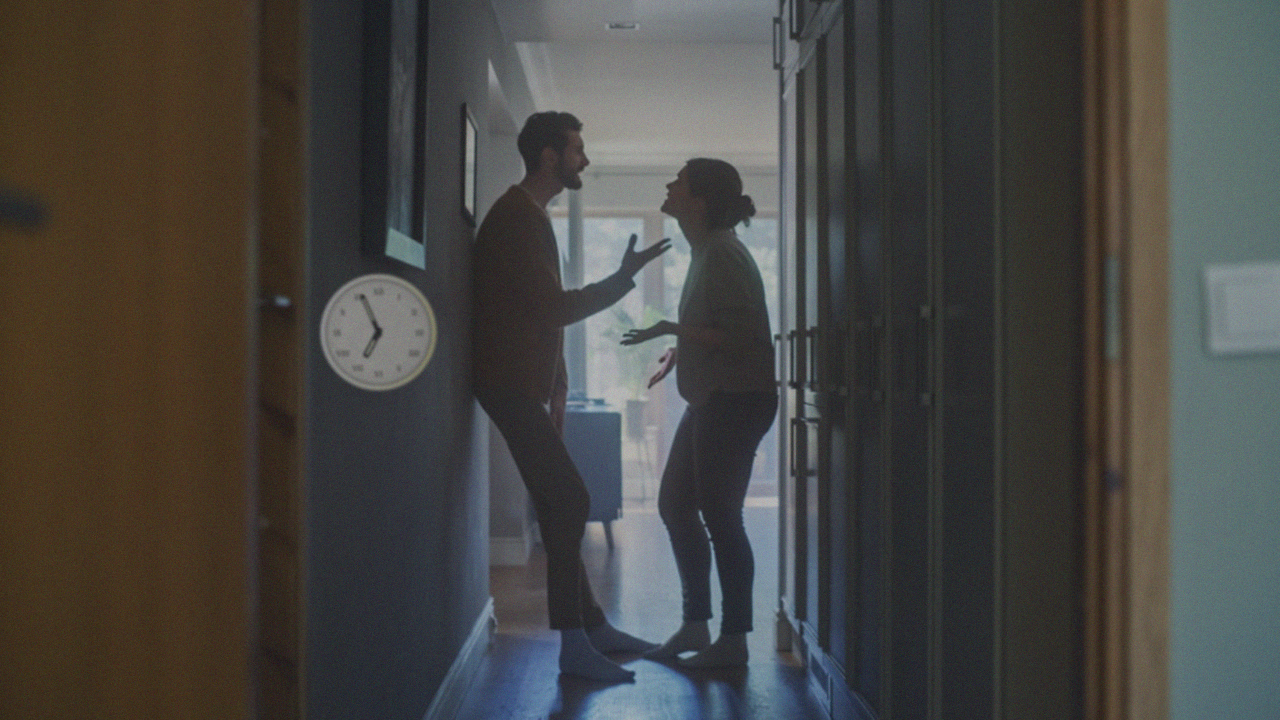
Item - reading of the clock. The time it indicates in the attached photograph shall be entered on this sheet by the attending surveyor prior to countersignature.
6:56
